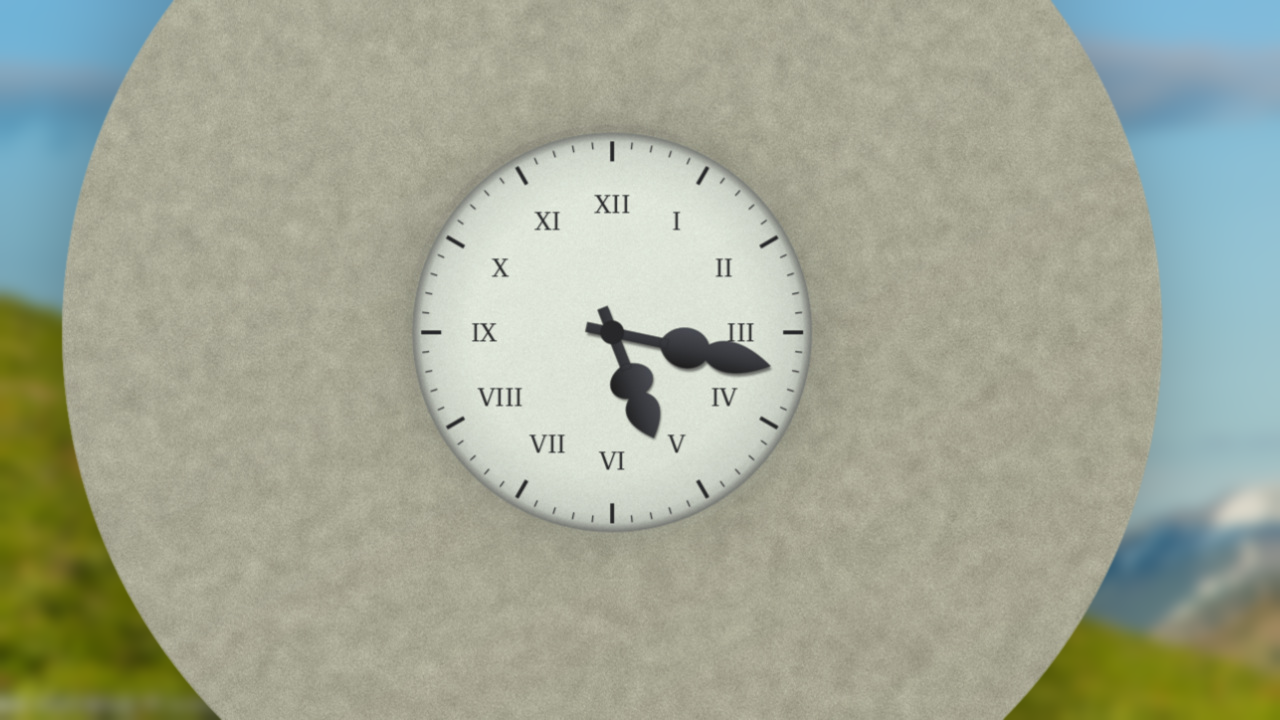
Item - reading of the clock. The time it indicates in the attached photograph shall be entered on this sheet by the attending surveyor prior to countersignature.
5:17
